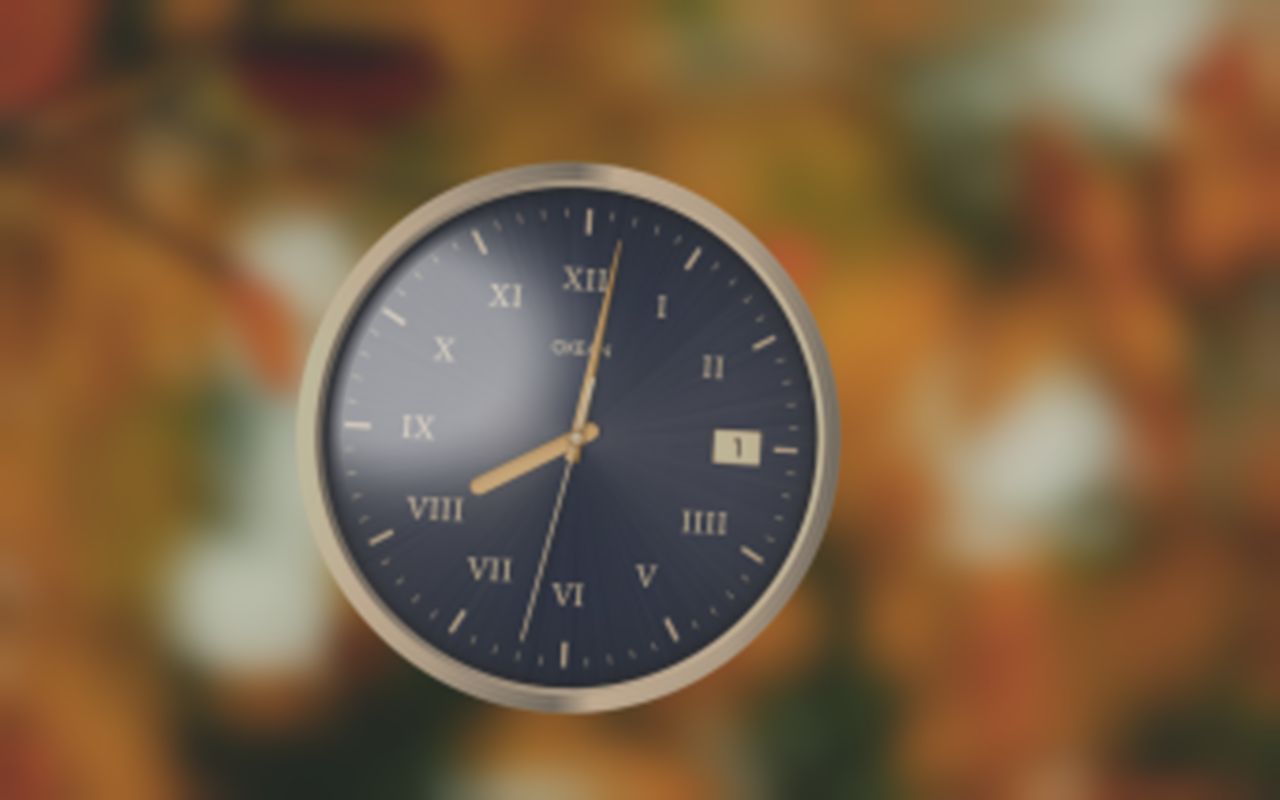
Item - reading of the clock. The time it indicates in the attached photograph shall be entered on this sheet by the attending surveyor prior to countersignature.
8:01:32
